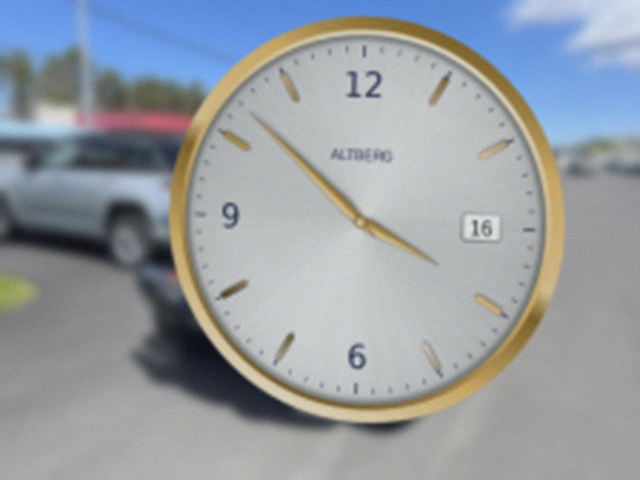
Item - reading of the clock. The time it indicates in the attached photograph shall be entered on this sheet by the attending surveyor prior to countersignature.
3:52
